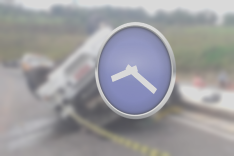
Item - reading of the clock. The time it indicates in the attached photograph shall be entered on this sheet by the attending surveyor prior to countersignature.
8:21
